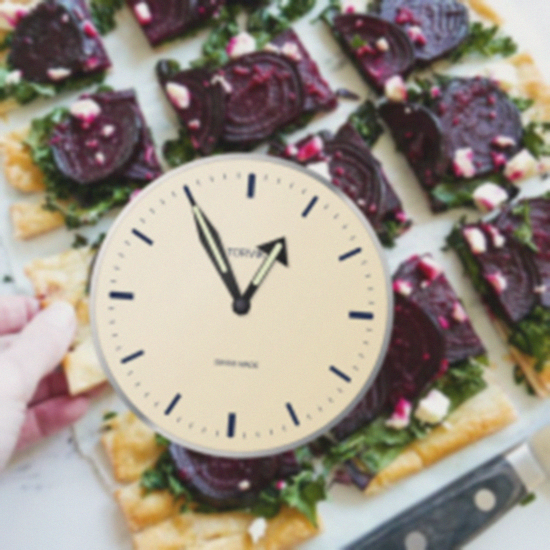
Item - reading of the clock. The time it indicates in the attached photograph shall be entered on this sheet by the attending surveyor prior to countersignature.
12:55
